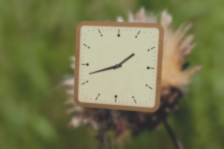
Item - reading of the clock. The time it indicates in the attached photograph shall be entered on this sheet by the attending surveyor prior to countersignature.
1:42
